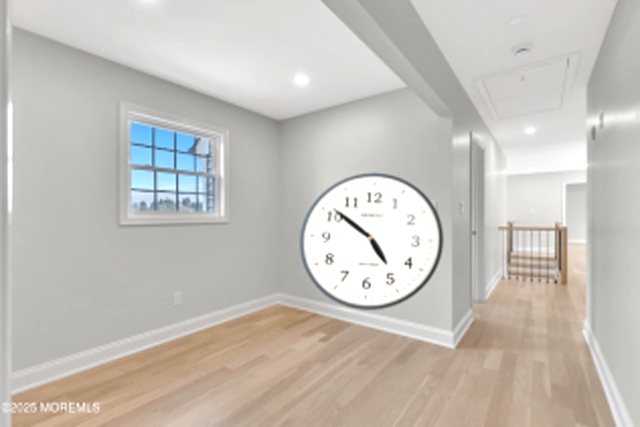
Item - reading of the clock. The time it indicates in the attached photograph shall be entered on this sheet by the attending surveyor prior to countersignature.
4:51
